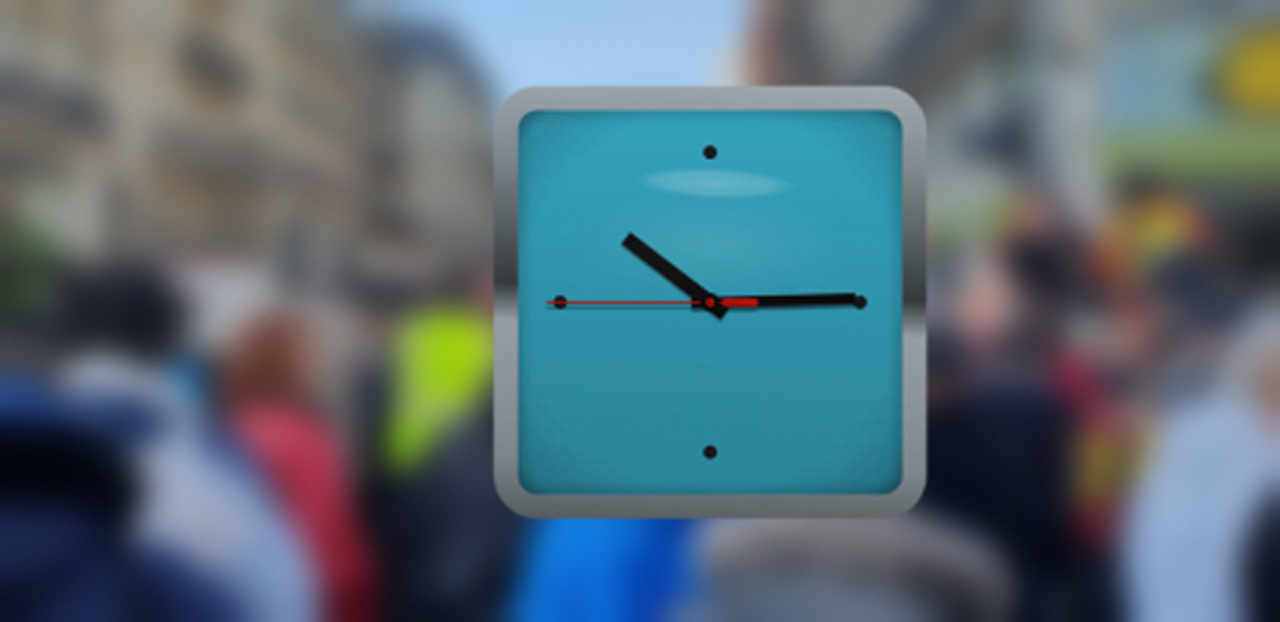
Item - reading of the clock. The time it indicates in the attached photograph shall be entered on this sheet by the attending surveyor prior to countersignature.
10:14:45
